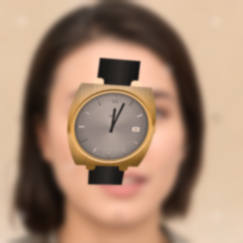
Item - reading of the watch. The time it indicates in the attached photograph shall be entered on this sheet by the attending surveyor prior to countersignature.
12:03
